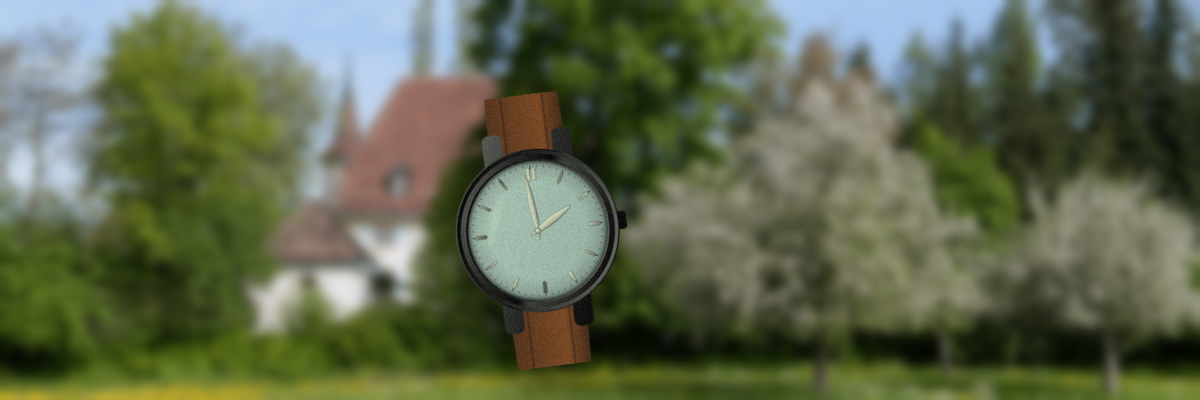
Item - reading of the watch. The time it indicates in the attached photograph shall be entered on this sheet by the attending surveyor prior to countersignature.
1:59
